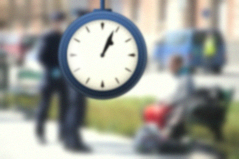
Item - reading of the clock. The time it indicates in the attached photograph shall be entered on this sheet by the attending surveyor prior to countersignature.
1:04
